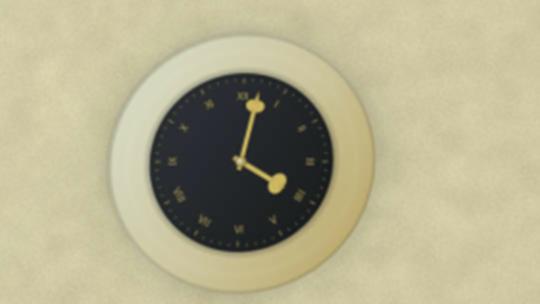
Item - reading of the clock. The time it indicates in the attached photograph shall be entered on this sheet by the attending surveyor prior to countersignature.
4:02
